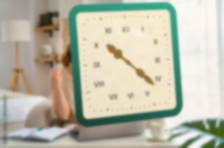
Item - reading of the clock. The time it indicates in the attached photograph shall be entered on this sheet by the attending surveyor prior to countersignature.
10:22
